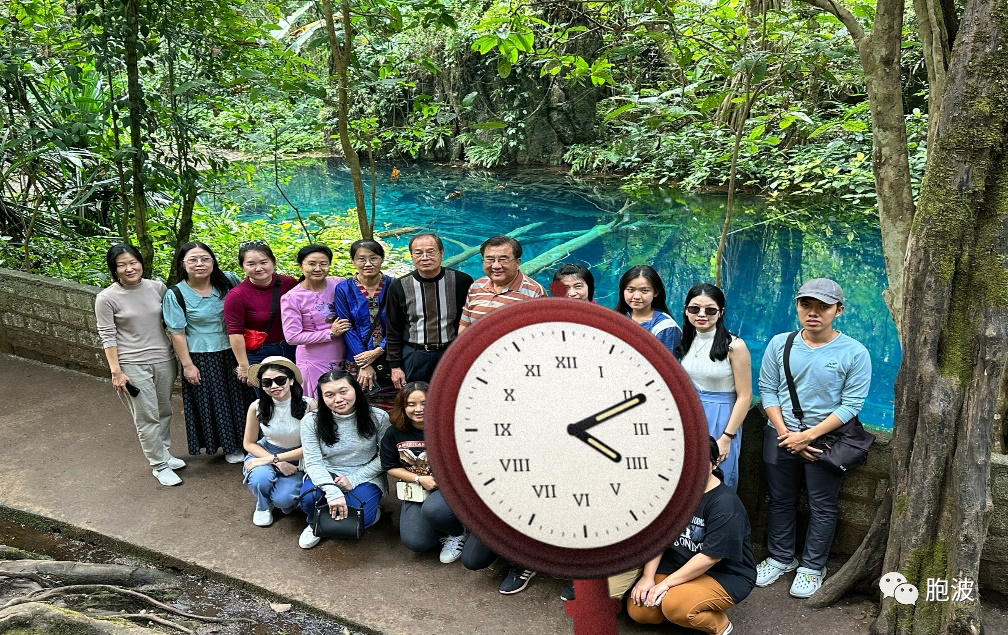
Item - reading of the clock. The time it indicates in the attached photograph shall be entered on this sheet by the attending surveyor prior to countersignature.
4:11
